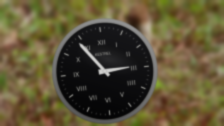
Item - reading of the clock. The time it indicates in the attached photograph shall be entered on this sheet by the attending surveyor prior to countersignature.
2:54
